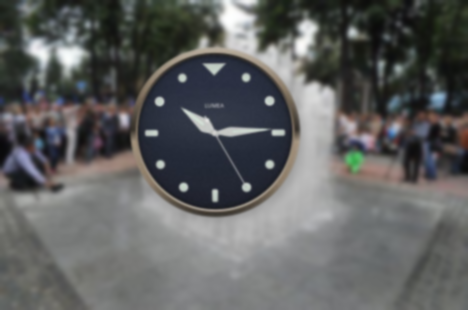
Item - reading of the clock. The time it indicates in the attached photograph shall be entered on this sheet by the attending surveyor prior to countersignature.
10:14:25
